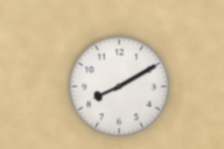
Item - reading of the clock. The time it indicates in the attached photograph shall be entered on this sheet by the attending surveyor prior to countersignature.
8:10
